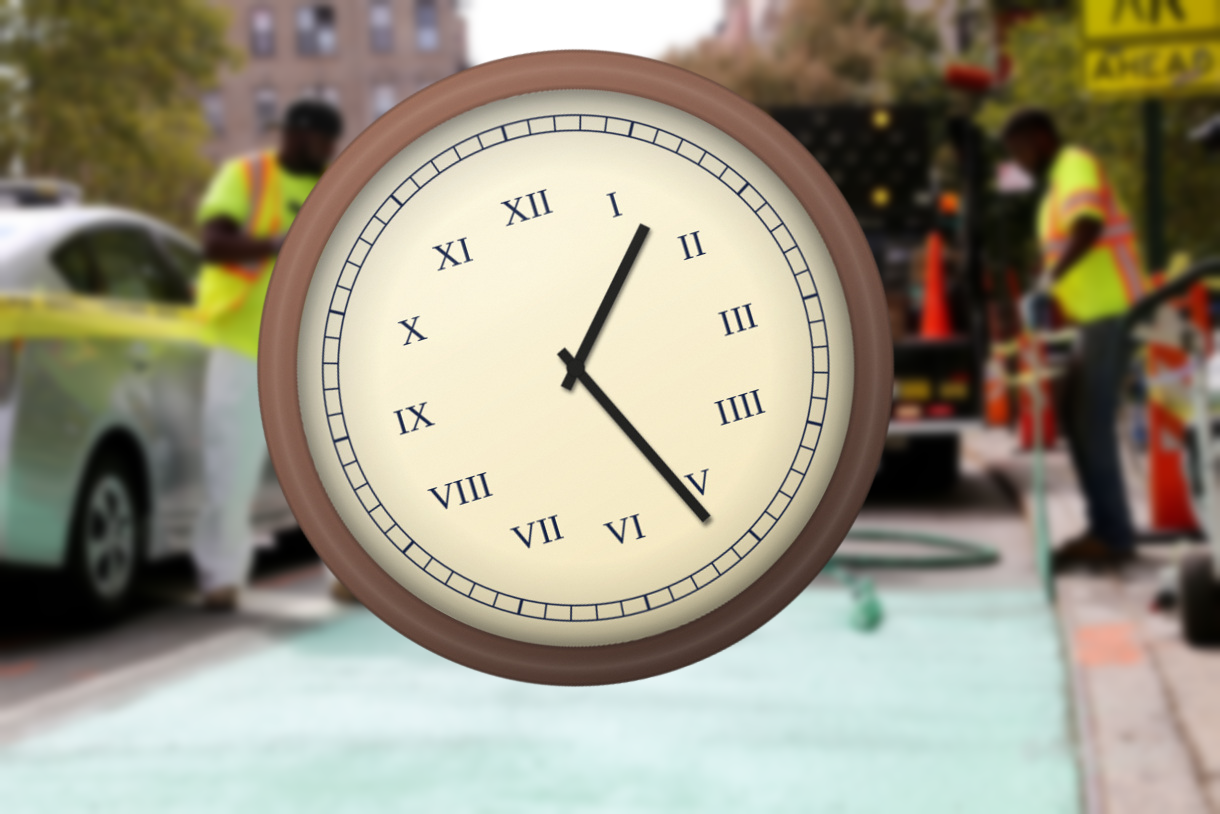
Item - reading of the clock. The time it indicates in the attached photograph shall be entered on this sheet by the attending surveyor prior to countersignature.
1:26
